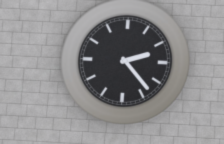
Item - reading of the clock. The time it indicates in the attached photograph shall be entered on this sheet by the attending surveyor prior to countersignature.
2:23
